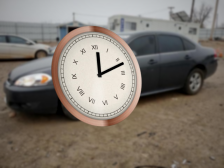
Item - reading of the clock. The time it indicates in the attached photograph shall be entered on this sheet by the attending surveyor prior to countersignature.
12:12
